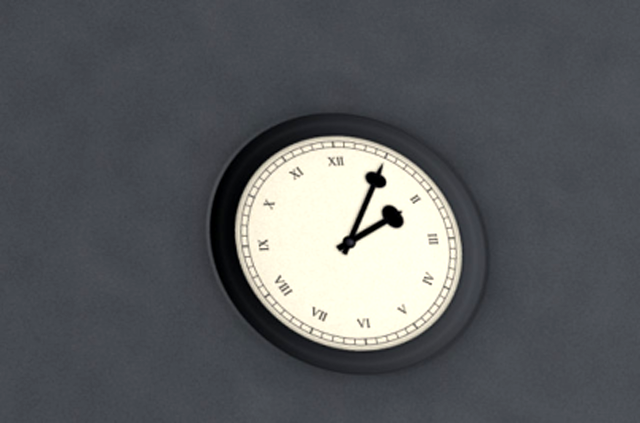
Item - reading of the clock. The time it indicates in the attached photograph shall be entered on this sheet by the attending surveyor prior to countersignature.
2:05
